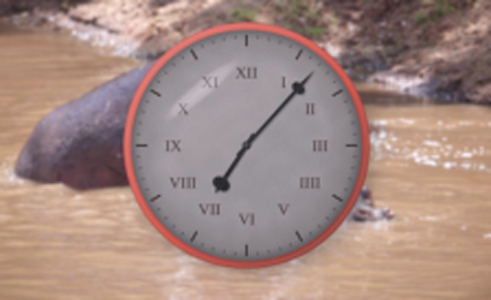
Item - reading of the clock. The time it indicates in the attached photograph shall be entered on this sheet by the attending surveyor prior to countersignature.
7:07
